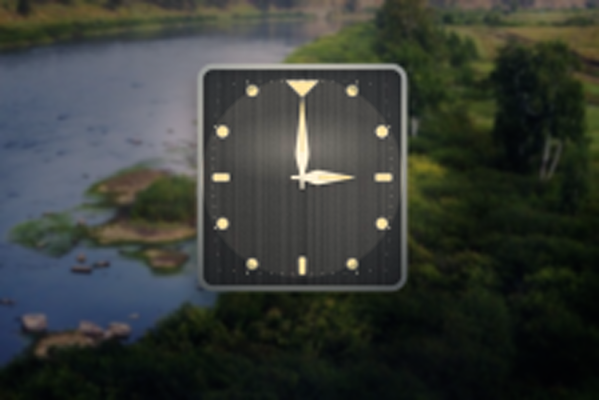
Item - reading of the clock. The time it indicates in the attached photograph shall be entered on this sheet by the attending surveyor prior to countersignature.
3:00
